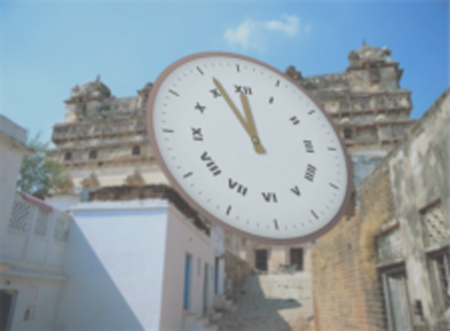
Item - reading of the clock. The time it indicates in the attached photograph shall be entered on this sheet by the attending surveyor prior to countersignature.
11:56
